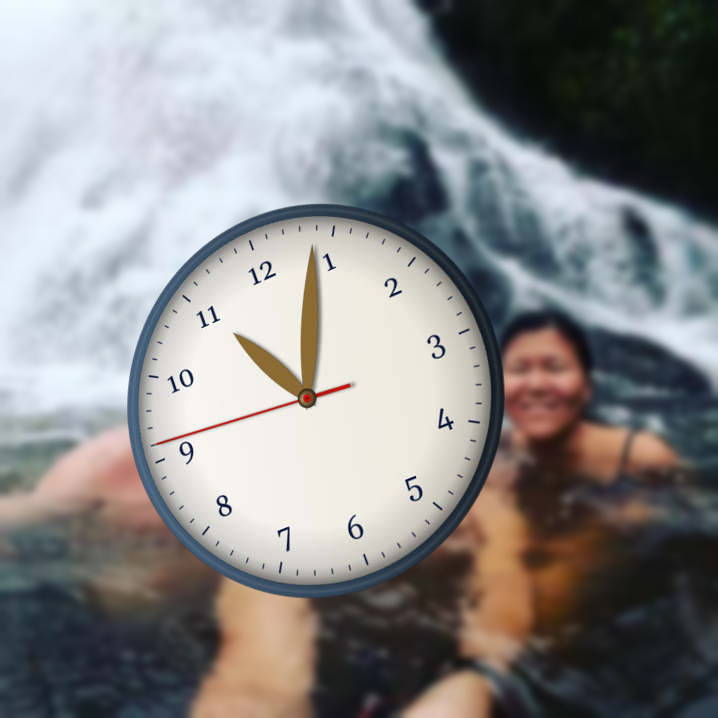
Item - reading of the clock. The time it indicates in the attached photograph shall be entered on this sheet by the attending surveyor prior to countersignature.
11:03:46
